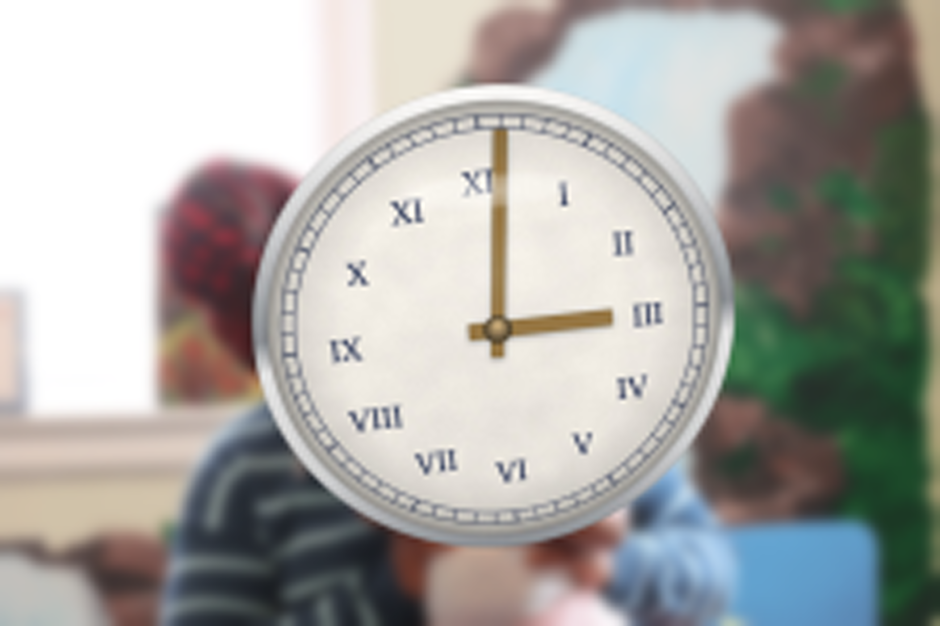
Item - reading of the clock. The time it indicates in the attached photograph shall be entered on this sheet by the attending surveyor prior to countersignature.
3:01
